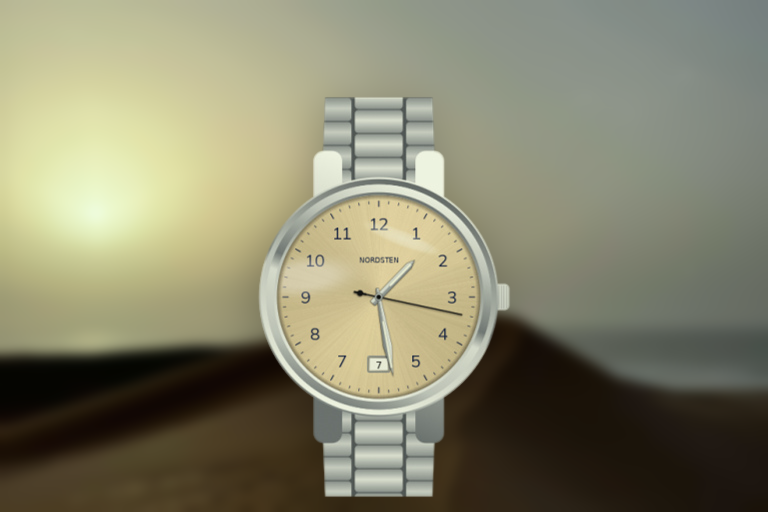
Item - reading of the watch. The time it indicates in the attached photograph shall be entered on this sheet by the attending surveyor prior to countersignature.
1:28:17
